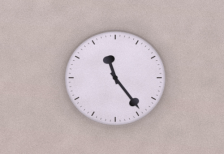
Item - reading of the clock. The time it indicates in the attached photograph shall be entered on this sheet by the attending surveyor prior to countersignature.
11:24
